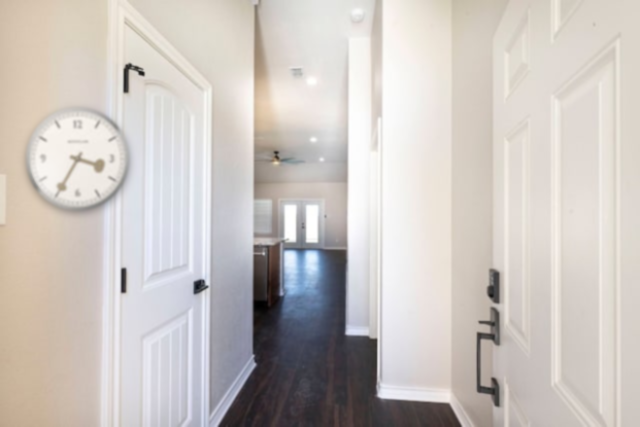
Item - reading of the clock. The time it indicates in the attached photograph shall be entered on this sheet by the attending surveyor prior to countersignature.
3:35
